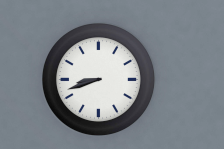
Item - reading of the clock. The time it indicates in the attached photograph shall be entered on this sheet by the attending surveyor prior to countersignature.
8:42
